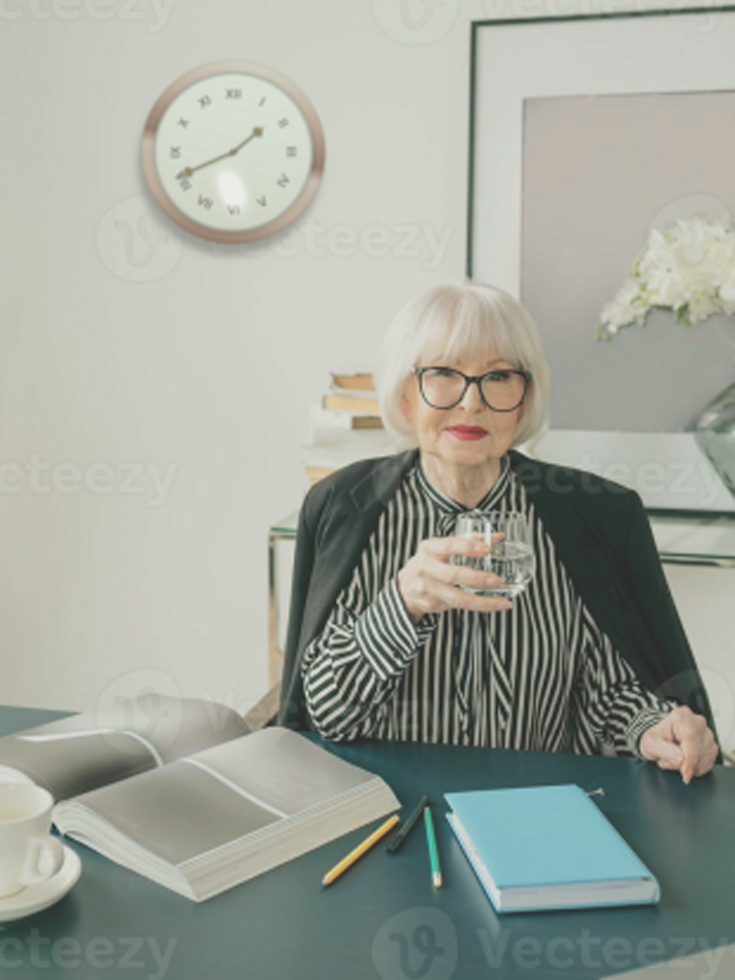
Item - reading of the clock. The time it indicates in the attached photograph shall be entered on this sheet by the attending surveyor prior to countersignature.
1:41
